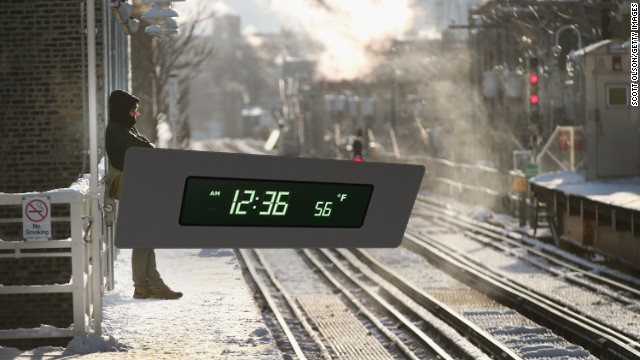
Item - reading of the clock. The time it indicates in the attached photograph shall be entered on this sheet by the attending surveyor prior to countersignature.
12:36
